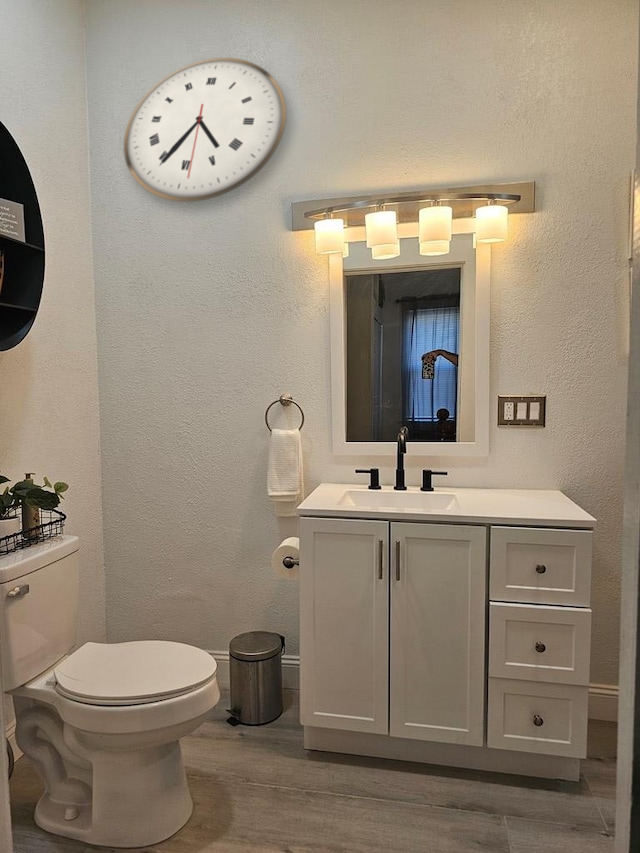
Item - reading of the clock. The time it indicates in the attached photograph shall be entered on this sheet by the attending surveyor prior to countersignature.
4:34:29
